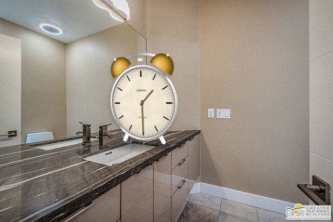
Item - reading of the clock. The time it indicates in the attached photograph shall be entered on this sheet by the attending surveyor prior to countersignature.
1:30
